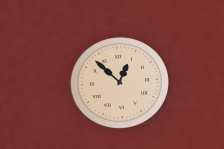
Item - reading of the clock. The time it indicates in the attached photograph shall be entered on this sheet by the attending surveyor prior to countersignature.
12:53
